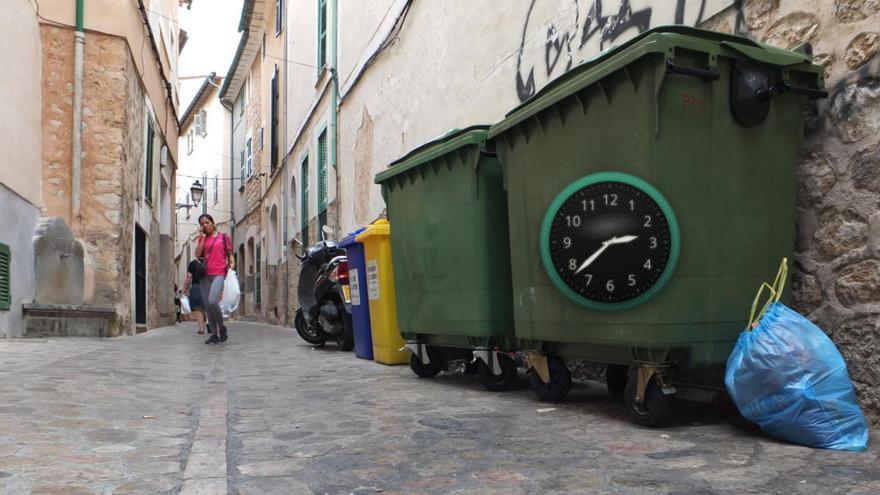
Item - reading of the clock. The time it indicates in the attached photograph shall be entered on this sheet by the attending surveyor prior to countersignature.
2:38
